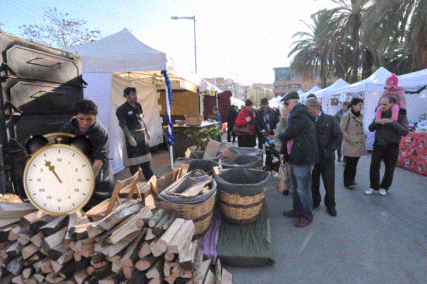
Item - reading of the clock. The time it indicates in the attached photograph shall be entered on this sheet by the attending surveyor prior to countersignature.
10:54
